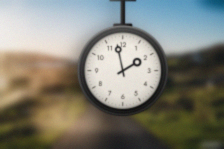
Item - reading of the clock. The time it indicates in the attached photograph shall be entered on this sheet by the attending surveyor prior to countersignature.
1:58
